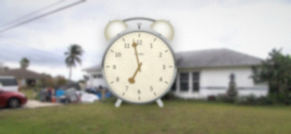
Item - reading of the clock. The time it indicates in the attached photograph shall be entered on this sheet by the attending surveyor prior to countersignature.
6:58
